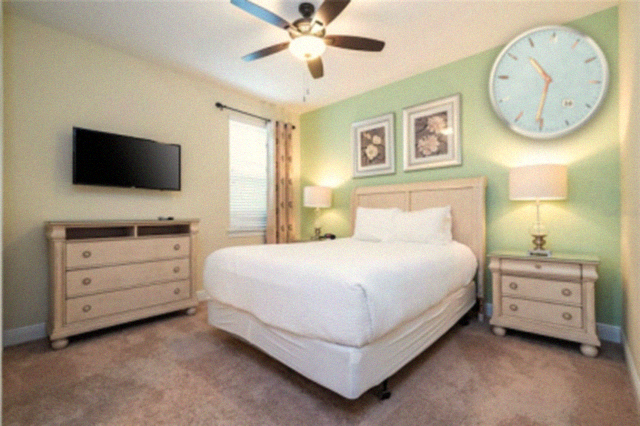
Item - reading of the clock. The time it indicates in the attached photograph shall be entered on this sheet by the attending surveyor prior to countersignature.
10:31
